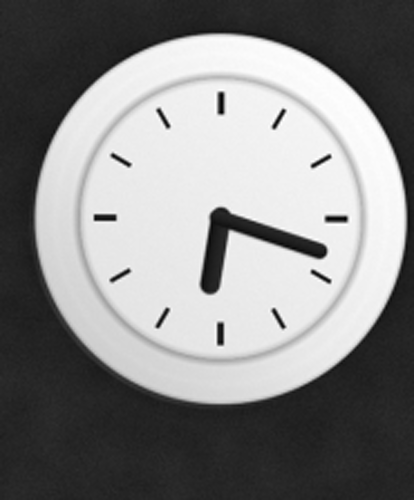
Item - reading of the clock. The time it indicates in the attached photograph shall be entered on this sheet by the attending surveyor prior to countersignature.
6:18
